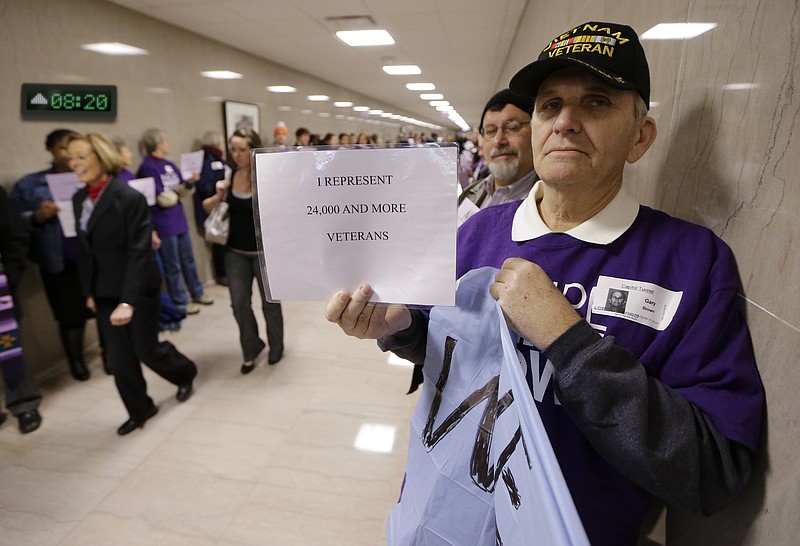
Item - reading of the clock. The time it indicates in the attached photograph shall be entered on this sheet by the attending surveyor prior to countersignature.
8:20
